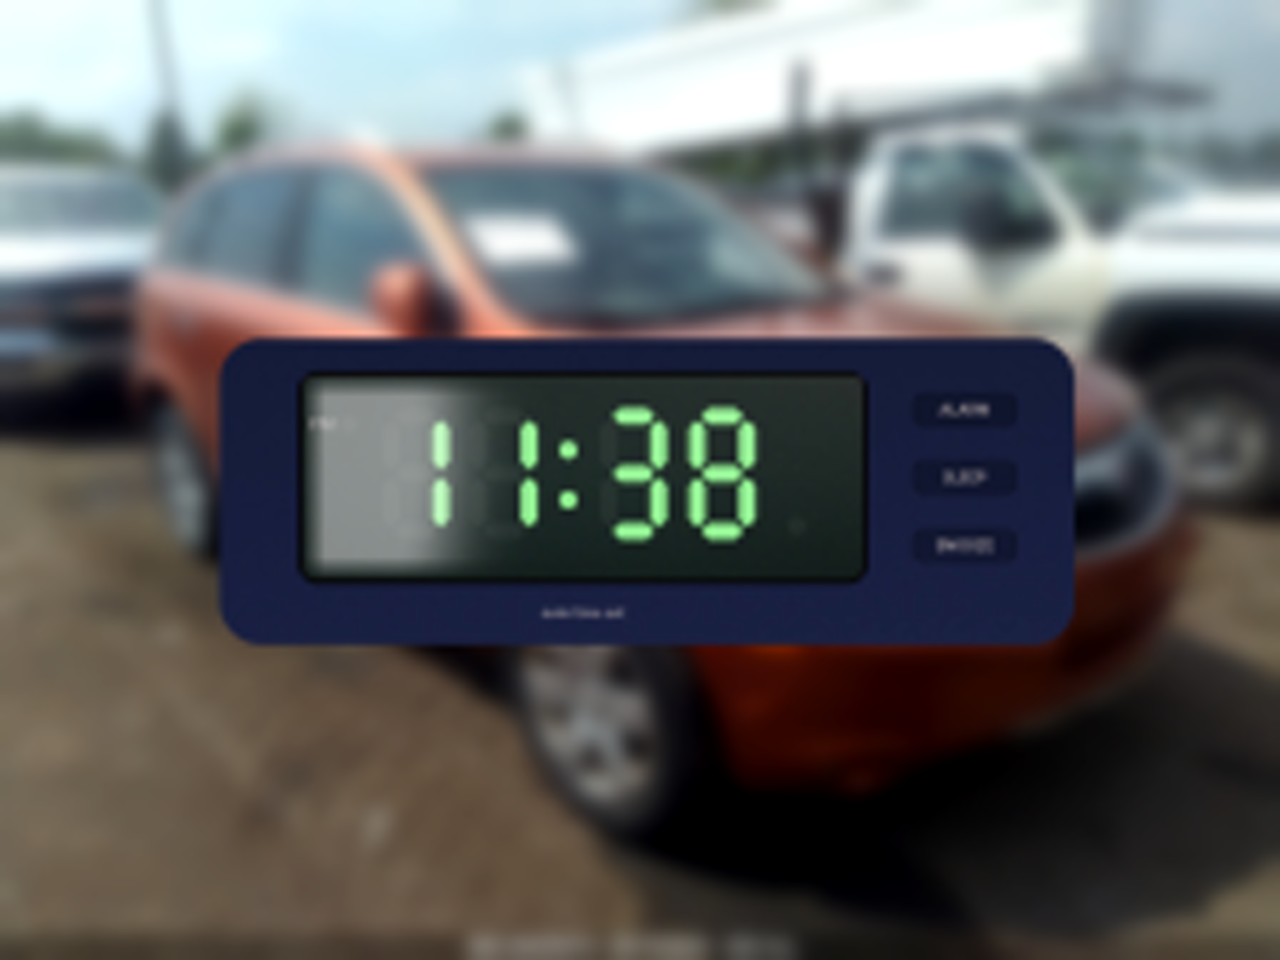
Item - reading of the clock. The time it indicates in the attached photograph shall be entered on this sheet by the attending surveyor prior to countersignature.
11:38
